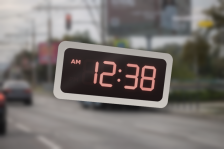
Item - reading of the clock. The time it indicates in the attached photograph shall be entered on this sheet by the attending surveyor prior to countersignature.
12:38
